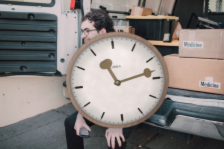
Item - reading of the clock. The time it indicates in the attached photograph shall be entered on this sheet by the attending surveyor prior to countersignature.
11:13
